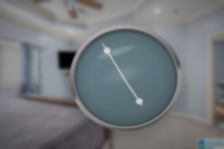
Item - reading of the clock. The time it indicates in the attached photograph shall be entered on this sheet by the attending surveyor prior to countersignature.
4:55
